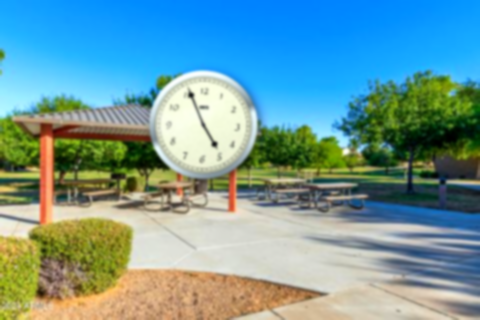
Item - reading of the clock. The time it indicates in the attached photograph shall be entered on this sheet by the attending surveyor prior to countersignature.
4:56
